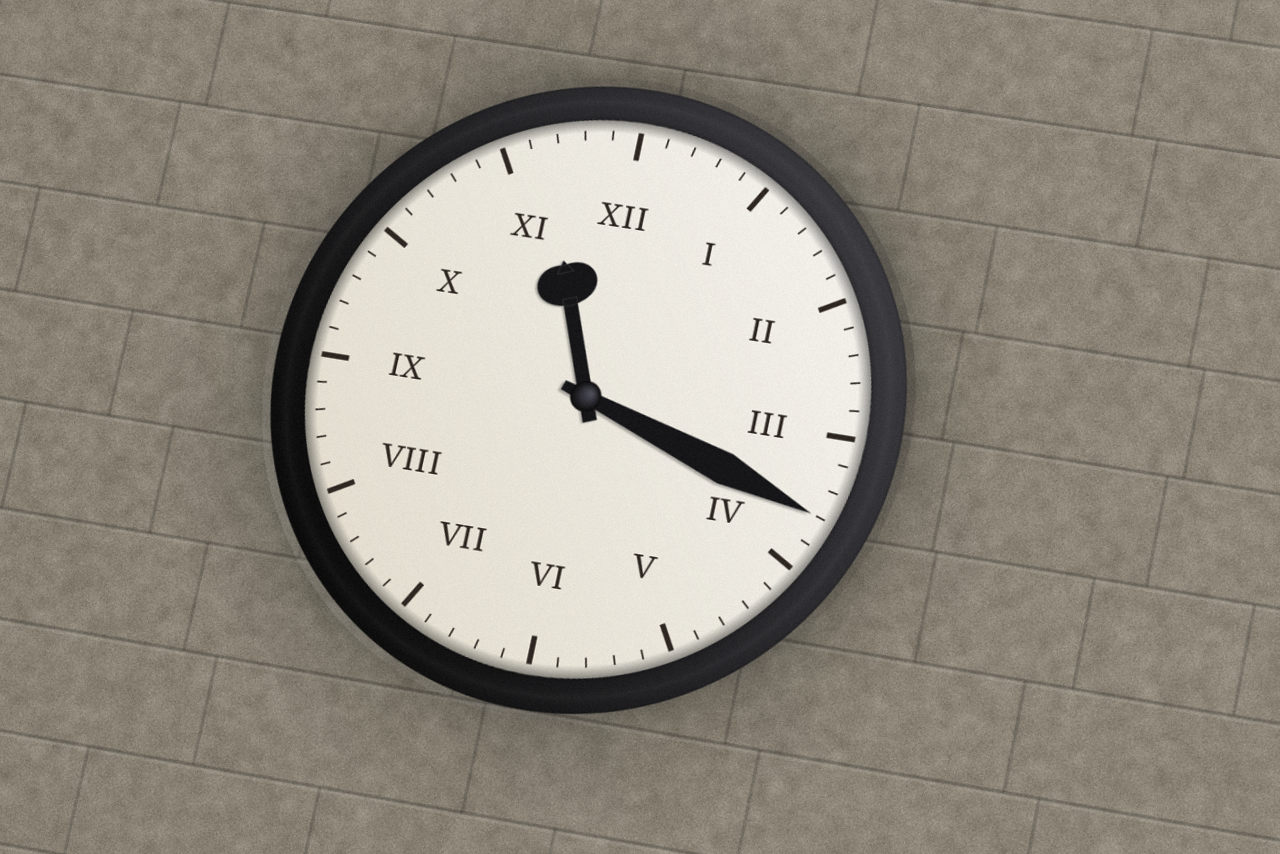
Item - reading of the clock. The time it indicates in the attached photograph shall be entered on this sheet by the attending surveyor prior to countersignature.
11:18
